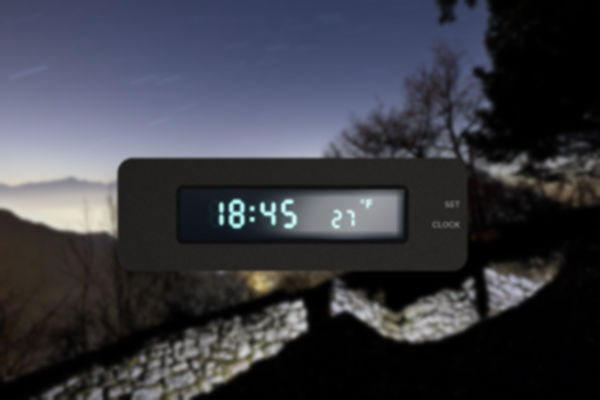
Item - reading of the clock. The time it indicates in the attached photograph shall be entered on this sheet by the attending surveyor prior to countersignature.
18:45
